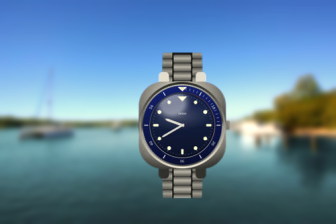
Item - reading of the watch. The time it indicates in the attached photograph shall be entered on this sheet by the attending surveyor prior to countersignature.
9:40
